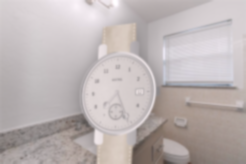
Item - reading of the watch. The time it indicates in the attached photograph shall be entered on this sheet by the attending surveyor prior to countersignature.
7:26
